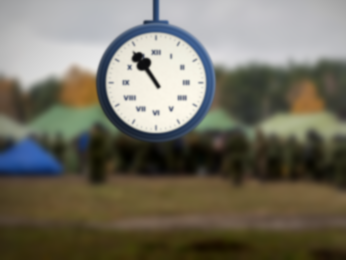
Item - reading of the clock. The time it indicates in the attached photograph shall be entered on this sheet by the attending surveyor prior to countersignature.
10:54
